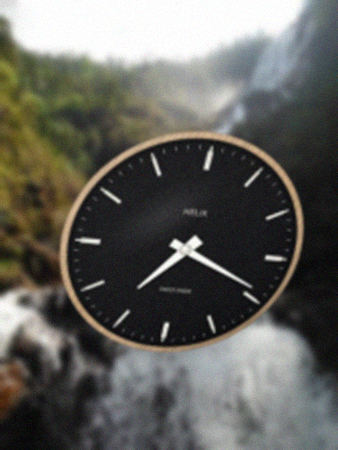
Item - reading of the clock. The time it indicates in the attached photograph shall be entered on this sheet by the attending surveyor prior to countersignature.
7:19
